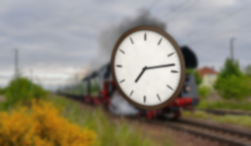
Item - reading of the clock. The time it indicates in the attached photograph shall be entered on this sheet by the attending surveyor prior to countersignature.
7:13
